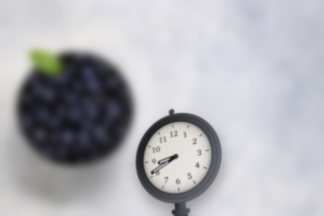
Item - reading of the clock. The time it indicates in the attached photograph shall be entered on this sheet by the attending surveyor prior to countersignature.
8:41
